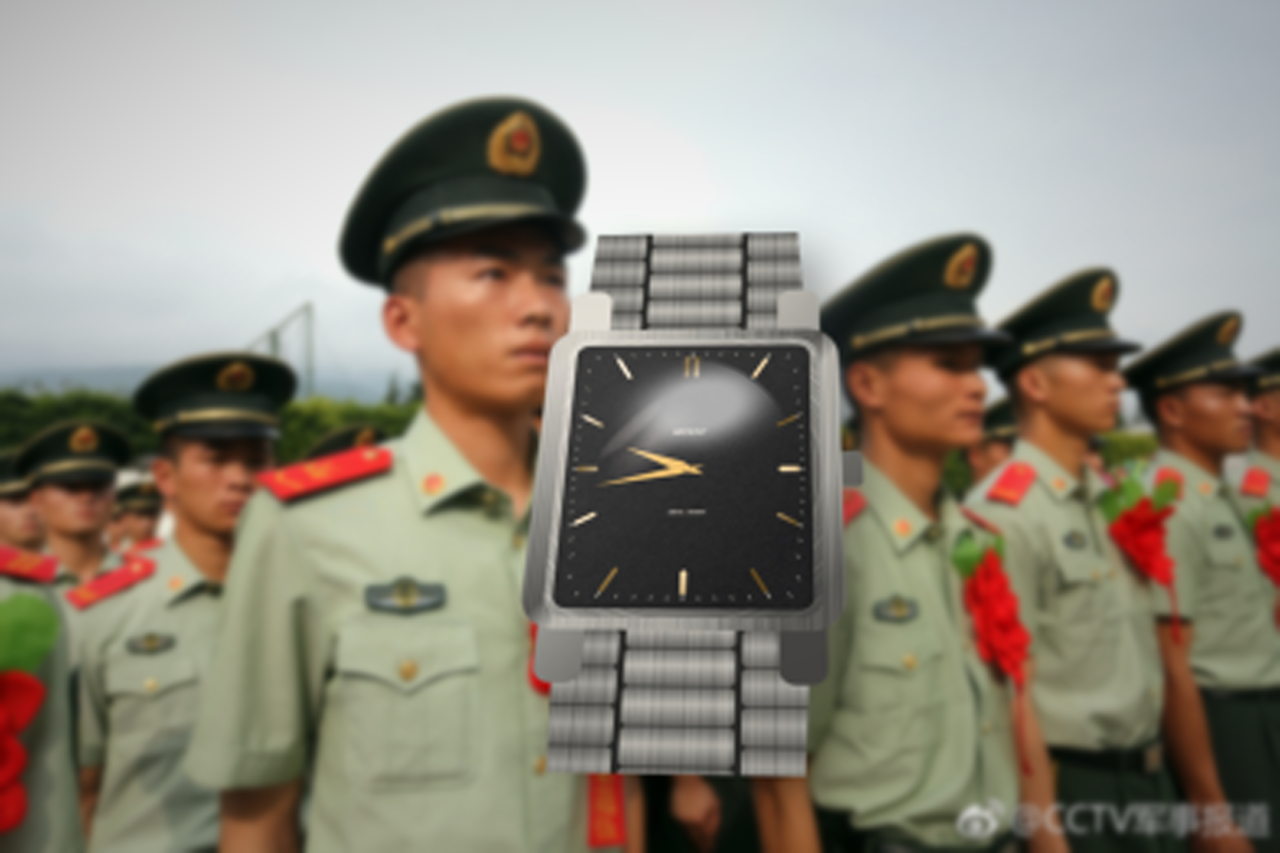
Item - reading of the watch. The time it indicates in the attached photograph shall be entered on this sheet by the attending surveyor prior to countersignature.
9:43
